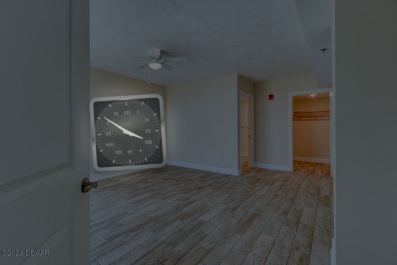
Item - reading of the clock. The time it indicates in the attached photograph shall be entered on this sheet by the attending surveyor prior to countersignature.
3:51
